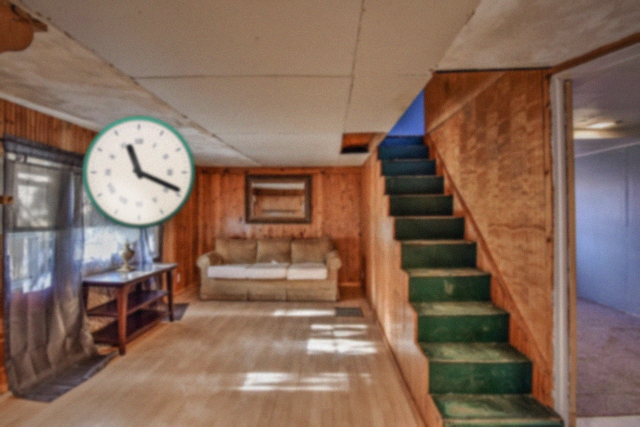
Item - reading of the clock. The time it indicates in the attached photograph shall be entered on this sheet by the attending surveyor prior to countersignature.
11:19
